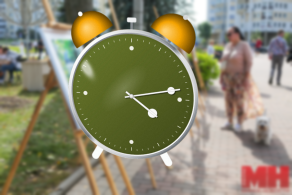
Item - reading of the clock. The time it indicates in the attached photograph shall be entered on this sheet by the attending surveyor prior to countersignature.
4:13
